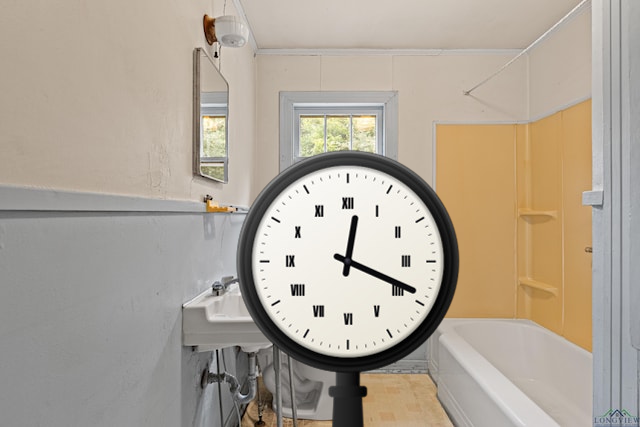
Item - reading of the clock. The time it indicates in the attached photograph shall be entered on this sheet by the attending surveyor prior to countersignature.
12:19
